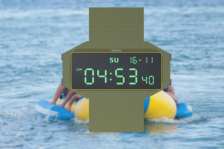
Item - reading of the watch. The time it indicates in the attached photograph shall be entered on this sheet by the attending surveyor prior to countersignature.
4:53:40
